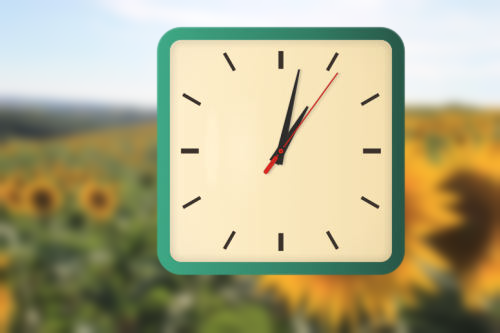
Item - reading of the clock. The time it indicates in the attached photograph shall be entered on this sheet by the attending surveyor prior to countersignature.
1:02:06
